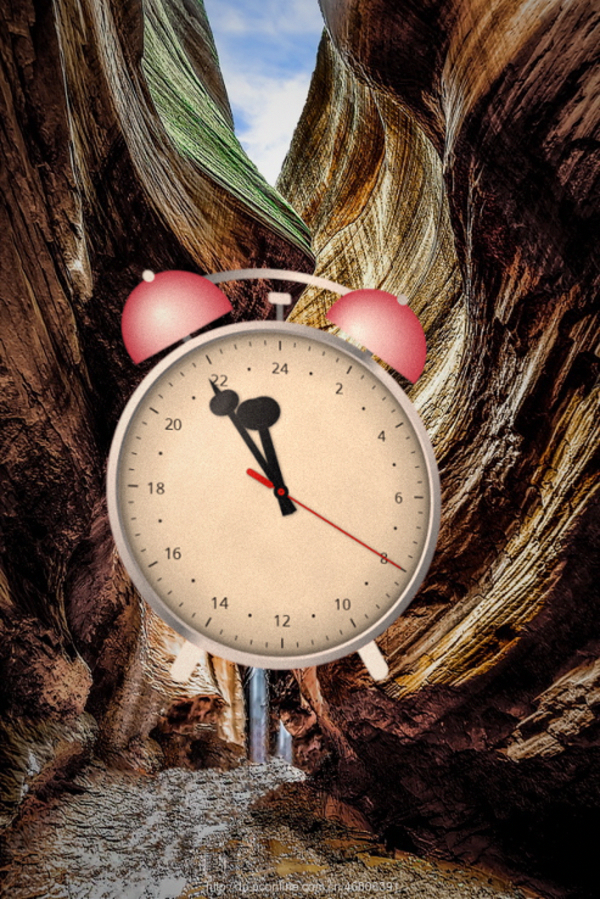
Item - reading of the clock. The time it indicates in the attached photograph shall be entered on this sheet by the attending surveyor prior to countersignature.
22:54:20
